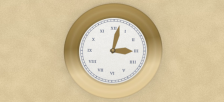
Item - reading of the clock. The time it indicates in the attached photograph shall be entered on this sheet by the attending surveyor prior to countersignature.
3:02
